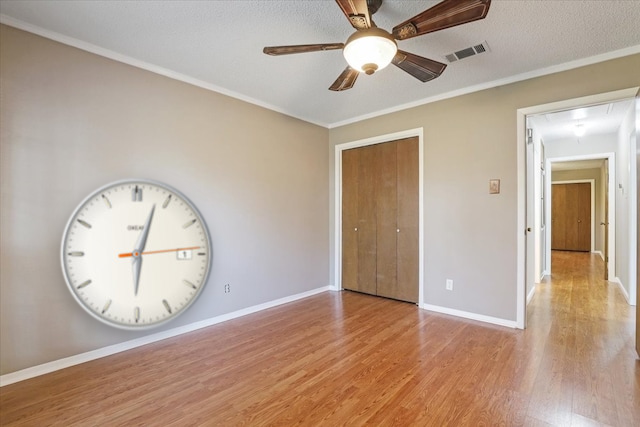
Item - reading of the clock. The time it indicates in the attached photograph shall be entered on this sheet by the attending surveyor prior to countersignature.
6:03:14
